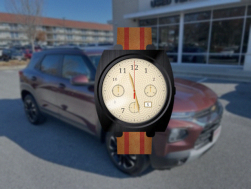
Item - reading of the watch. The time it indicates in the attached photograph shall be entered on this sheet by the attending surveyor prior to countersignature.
11:28
